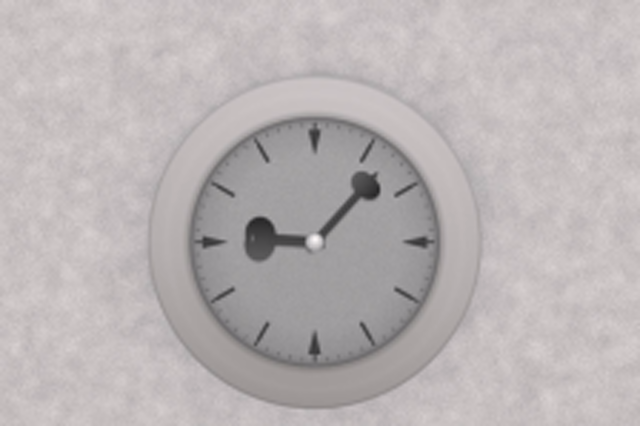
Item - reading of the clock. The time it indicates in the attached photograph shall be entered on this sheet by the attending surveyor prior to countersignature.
9:07
